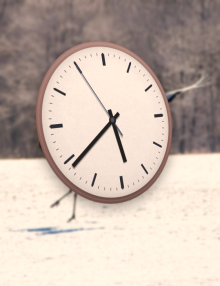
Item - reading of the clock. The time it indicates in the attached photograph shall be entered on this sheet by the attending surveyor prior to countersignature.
5:38:55
